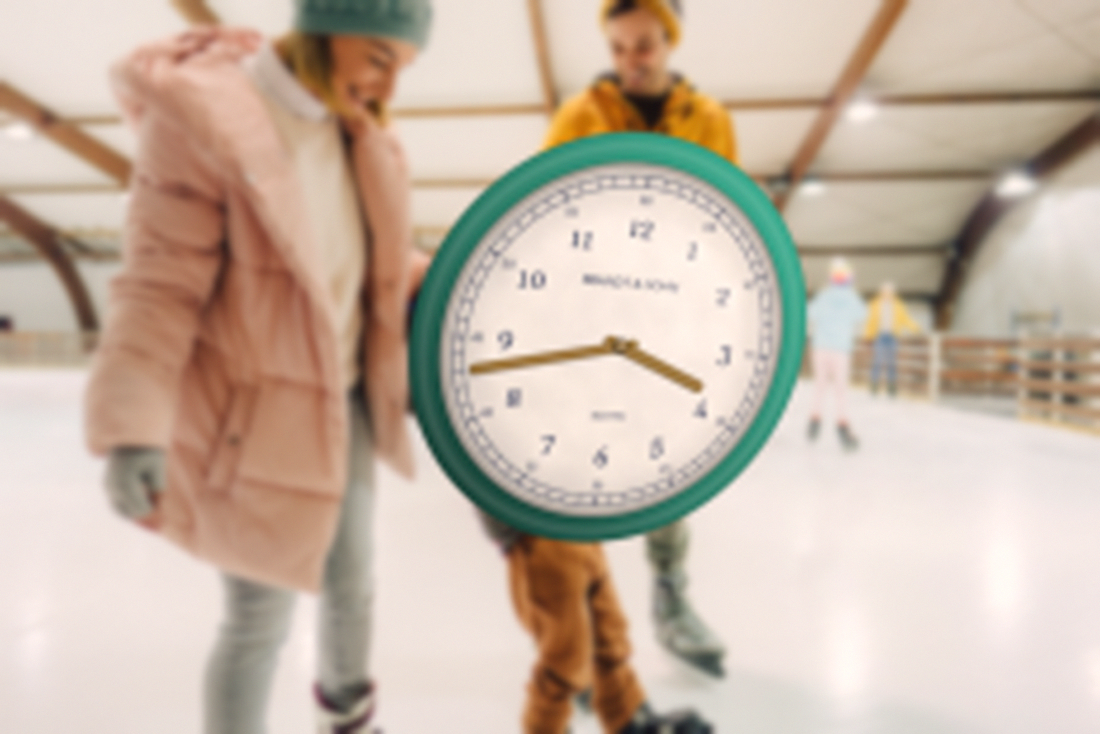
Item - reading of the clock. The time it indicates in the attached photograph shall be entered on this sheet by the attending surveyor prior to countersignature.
3:43
